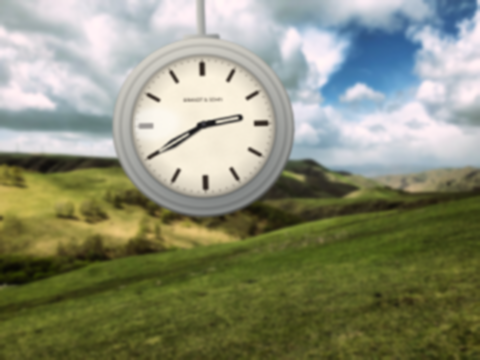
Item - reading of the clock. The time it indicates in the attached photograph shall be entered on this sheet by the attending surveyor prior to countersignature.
2:40
